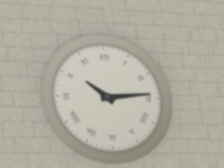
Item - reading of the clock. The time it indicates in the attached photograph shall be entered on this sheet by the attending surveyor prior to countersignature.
10:14
